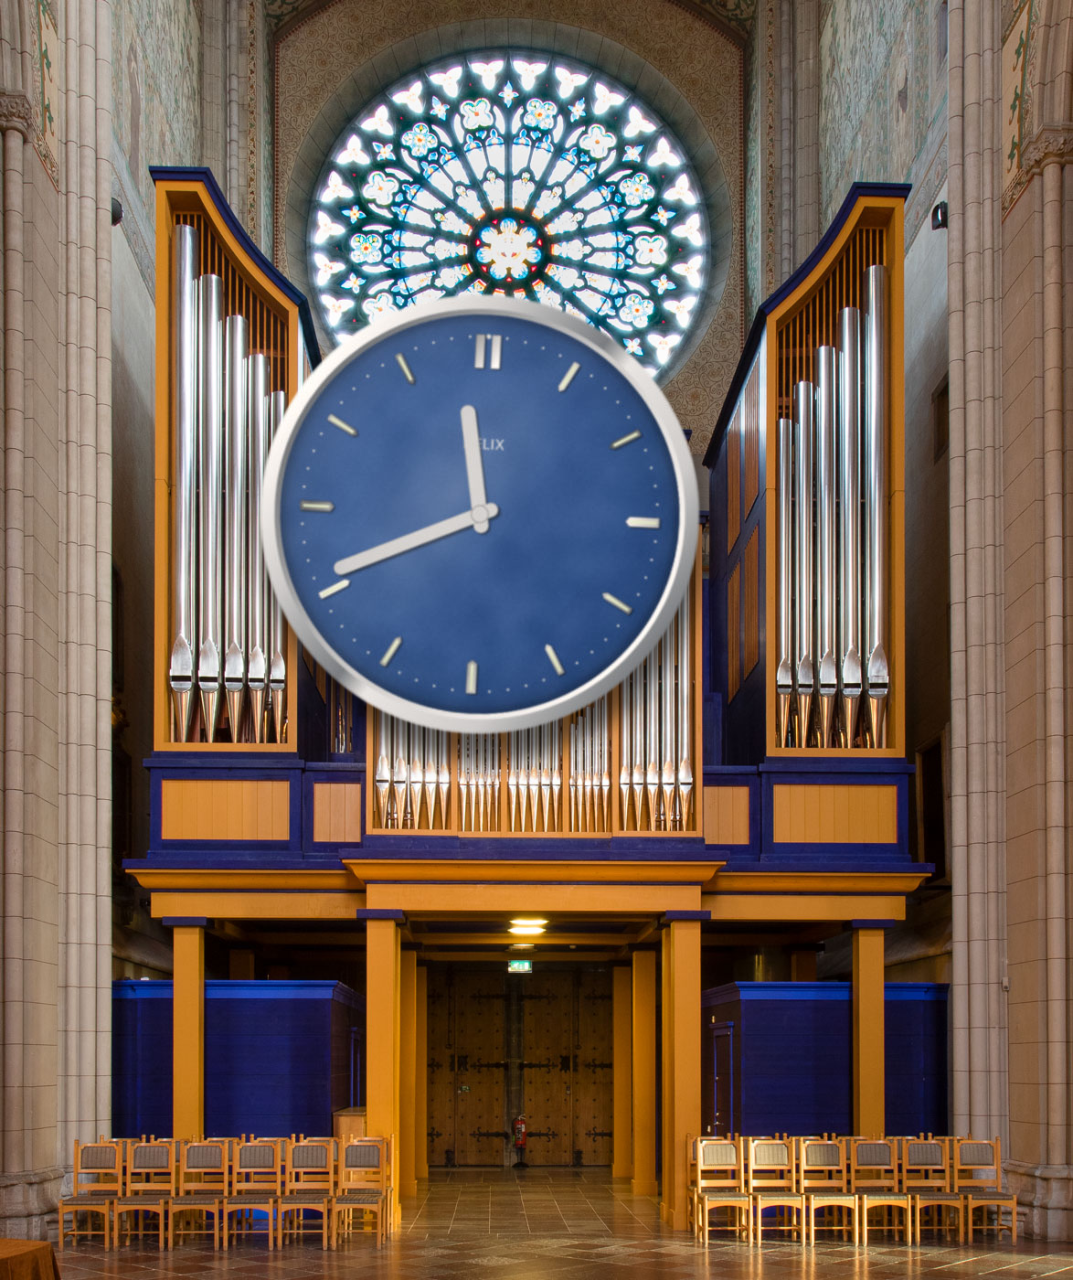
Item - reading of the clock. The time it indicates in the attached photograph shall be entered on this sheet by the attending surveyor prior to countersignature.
11:41
